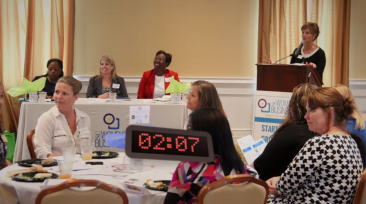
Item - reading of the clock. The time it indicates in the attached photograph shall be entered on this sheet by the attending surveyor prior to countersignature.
2:07
